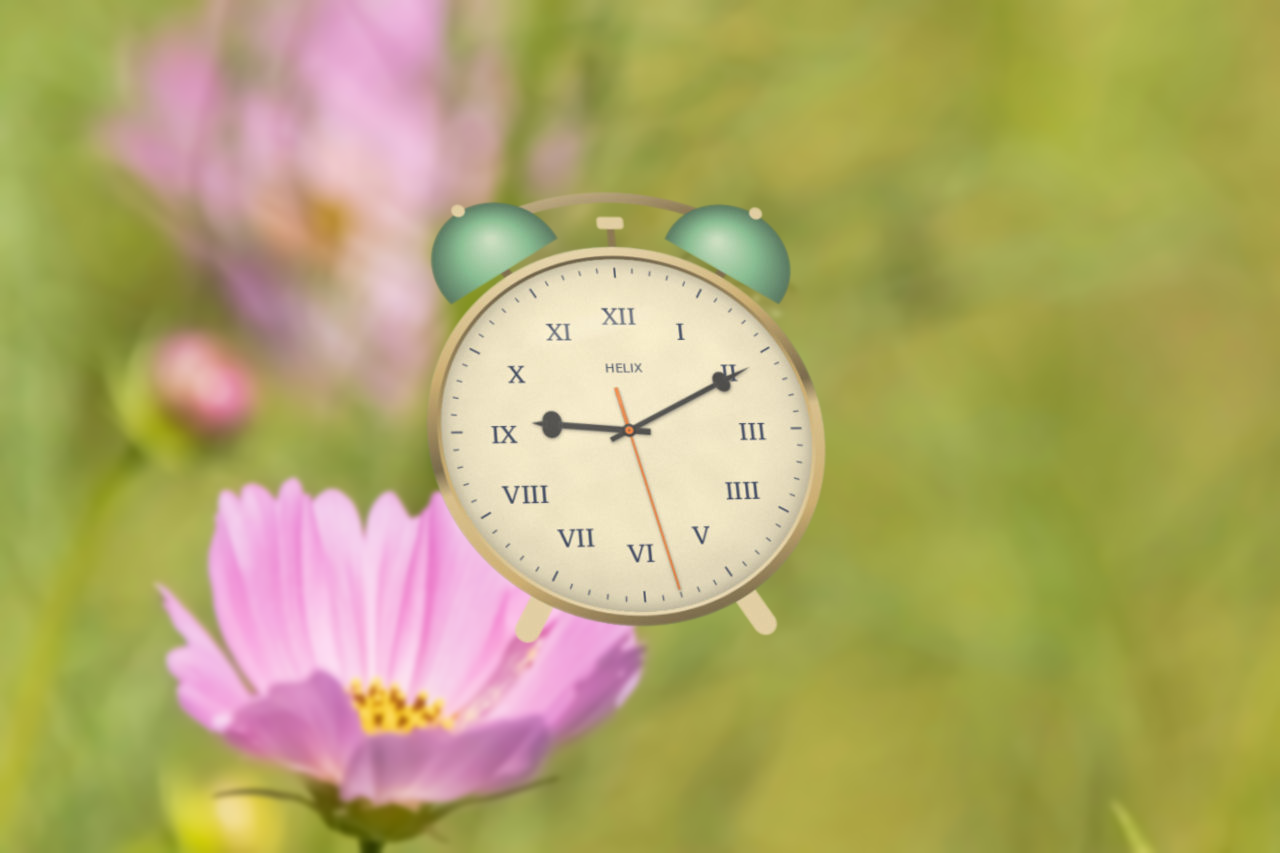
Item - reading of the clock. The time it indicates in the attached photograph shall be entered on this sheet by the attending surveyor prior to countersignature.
9:10:28
